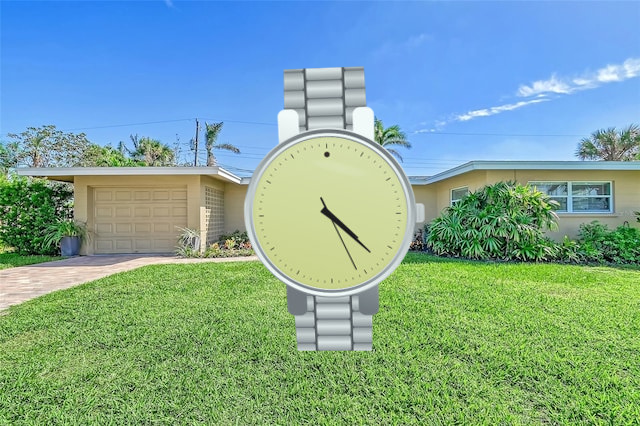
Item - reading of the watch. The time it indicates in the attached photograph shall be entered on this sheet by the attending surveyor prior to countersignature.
4:22:26
